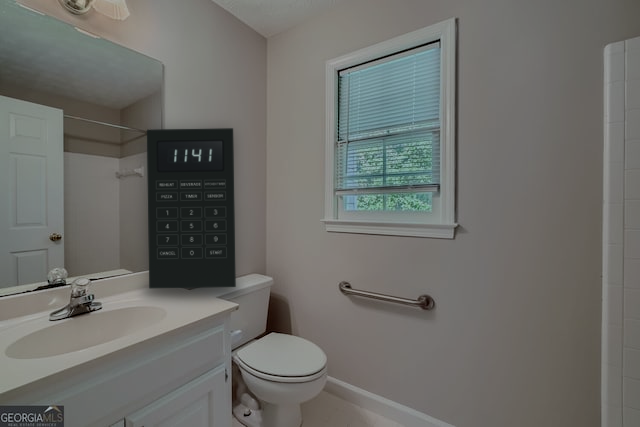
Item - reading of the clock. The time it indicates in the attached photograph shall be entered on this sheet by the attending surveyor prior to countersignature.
11:41
